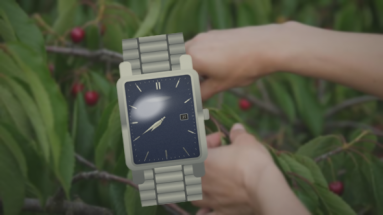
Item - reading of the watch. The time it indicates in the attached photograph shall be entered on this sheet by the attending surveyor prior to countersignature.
7:40
